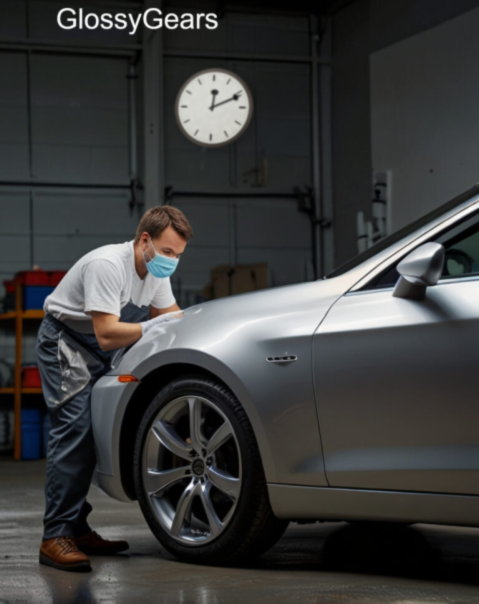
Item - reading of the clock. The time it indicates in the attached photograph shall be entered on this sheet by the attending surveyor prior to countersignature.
12:11
